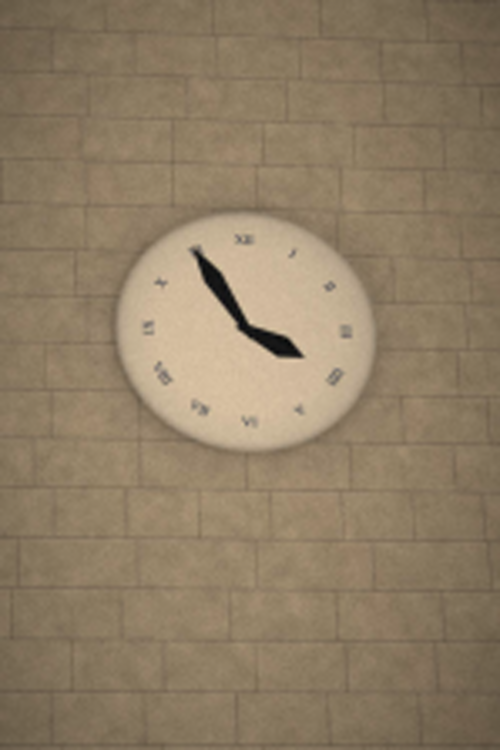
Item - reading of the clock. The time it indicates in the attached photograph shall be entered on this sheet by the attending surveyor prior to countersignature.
3:55
